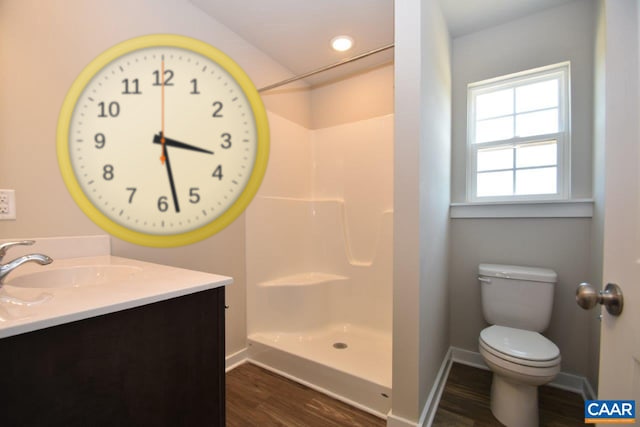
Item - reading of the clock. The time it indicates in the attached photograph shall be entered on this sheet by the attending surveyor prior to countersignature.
3:28:00
